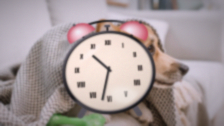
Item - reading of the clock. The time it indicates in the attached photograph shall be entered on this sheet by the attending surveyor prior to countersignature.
10:32
